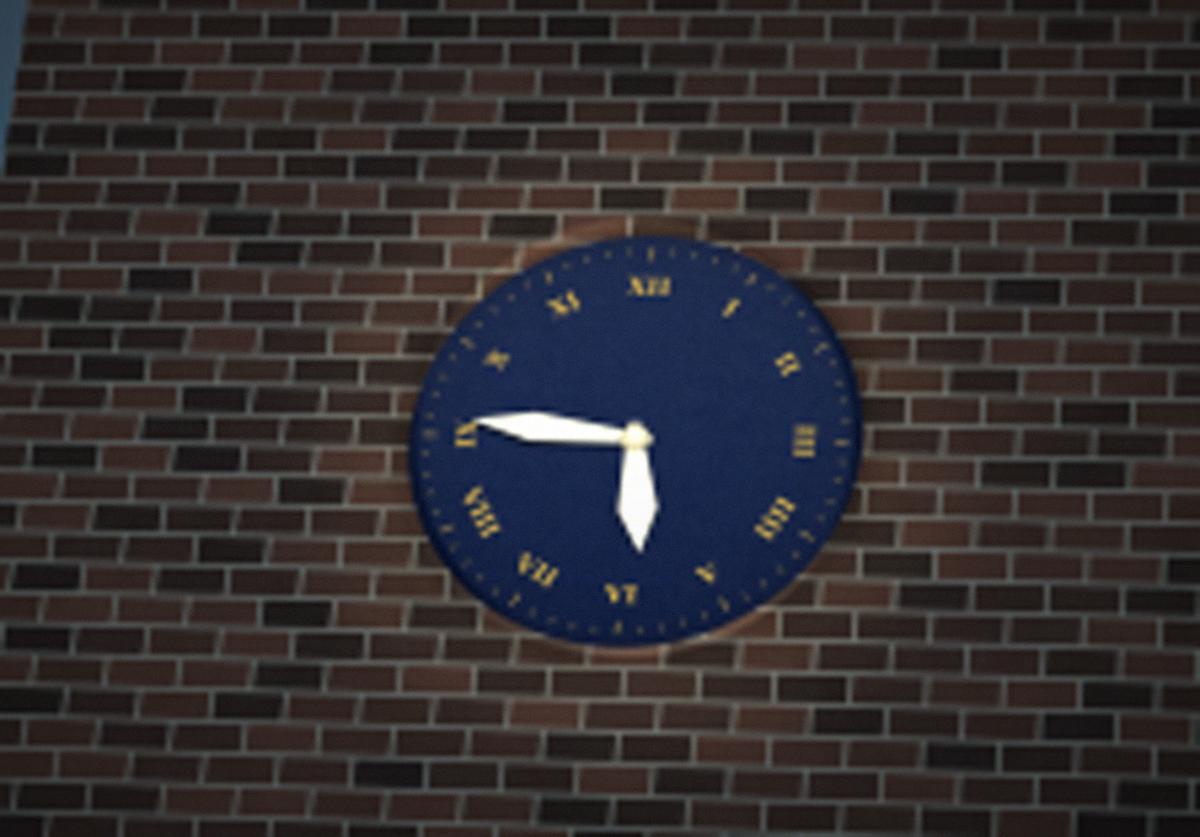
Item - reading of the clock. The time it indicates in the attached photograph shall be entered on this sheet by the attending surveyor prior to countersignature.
5:46
